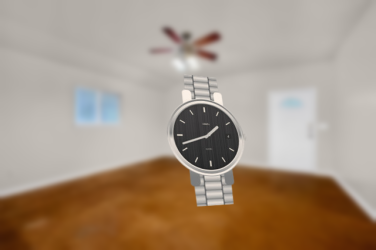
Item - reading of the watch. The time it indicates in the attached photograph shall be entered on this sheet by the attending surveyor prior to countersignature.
1:42
